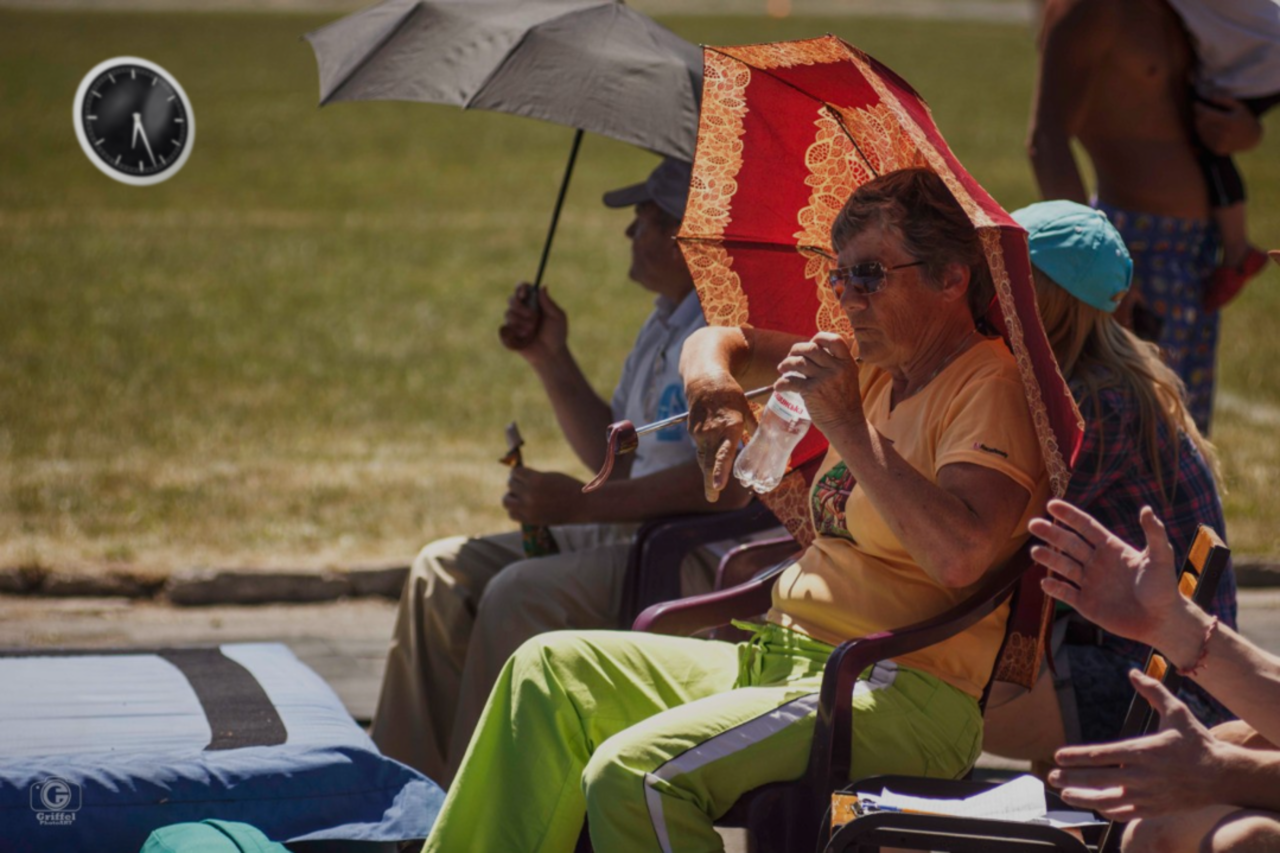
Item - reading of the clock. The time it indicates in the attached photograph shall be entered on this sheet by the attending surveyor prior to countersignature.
6:27
